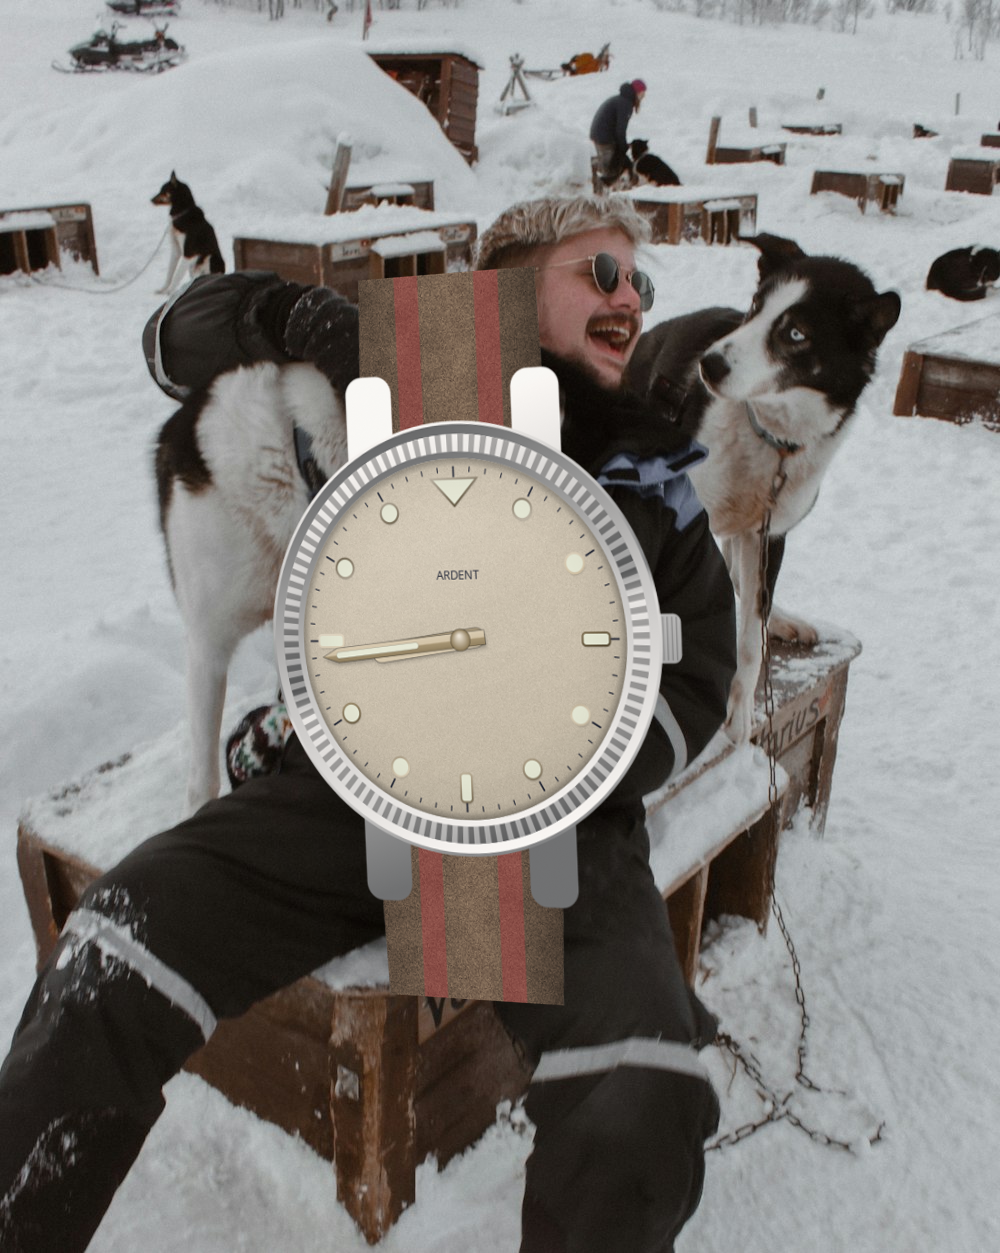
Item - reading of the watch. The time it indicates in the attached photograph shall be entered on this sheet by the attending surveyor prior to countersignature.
8:44
